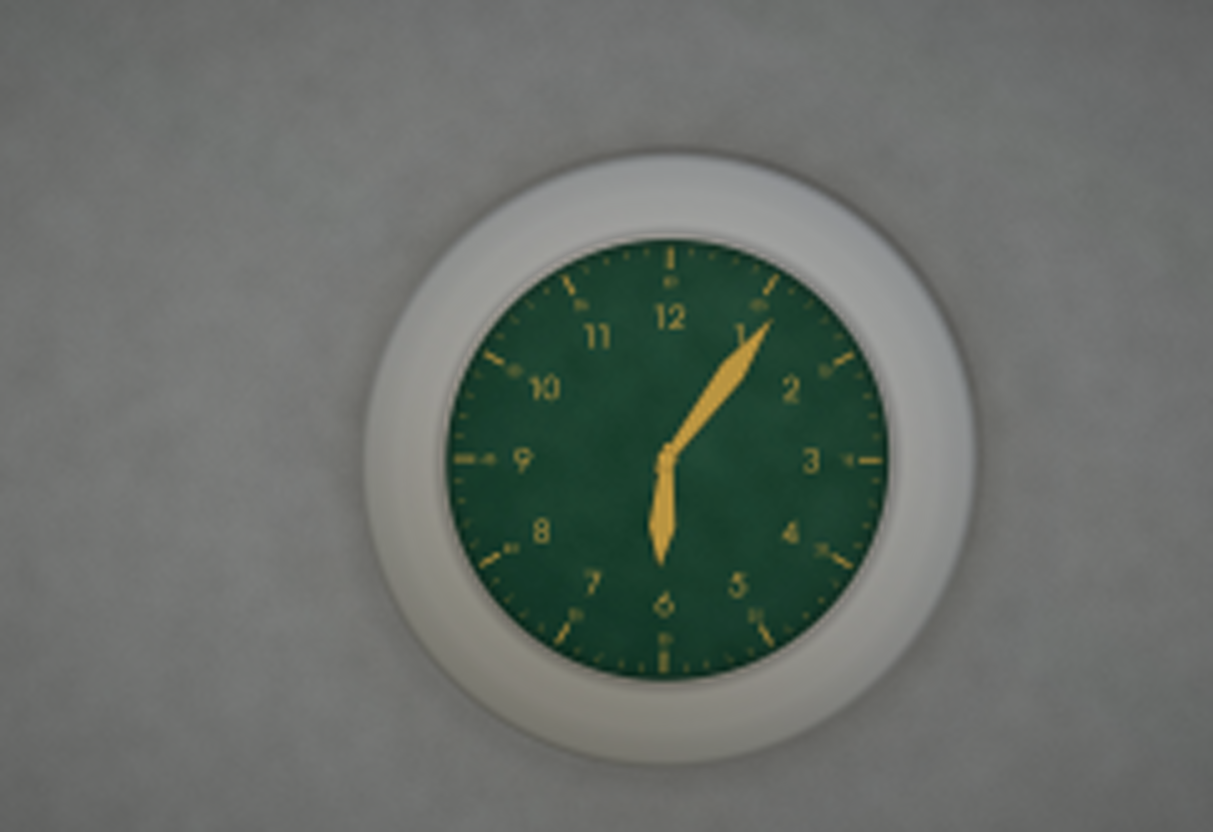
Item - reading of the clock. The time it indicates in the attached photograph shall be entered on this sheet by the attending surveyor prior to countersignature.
6:06
